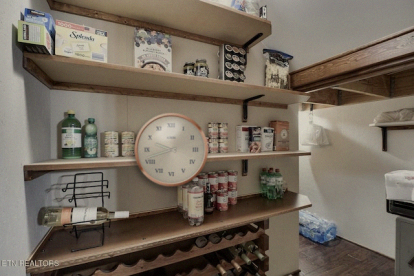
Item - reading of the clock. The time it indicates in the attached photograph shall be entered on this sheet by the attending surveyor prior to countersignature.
9:42
